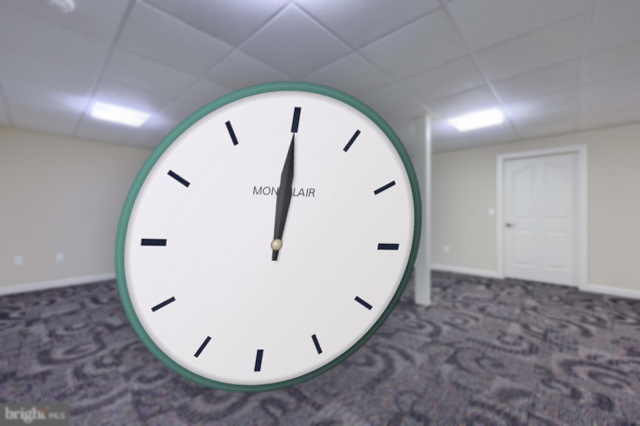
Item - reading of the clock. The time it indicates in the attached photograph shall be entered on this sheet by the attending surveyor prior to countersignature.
12:00
